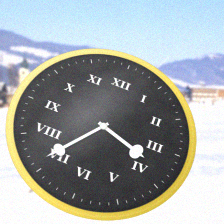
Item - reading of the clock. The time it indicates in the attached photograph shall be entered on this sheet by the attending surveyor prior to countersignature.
3:36
